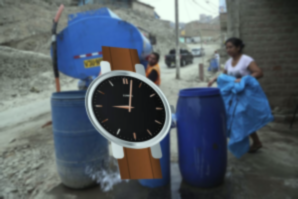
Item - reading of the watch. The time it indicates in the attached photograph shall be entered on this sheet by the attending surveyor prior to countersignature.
9:02
